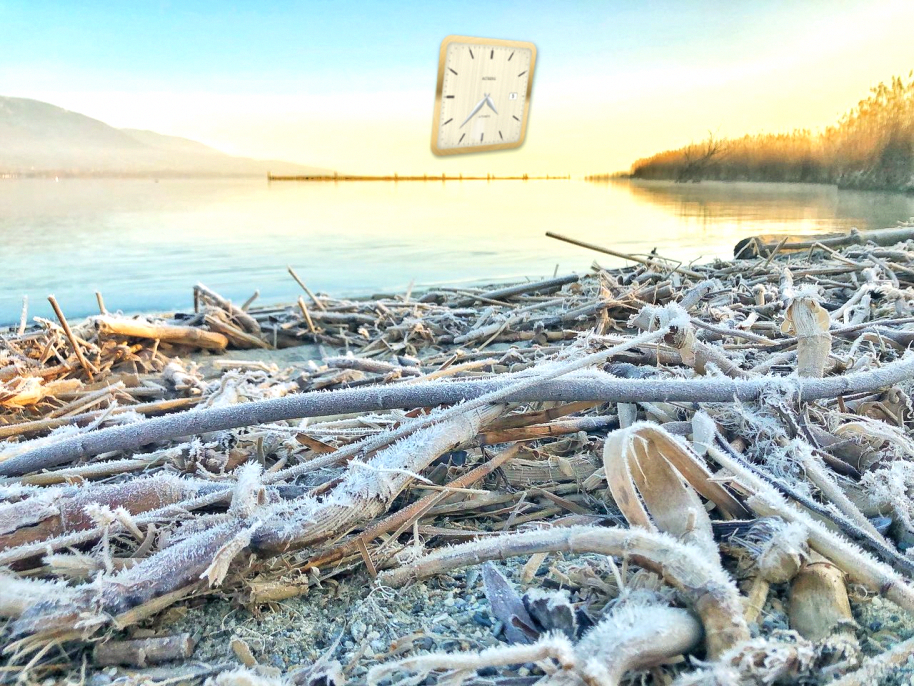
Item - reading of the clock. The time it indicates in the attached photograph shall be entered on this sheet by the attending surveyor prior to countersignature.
4:37
